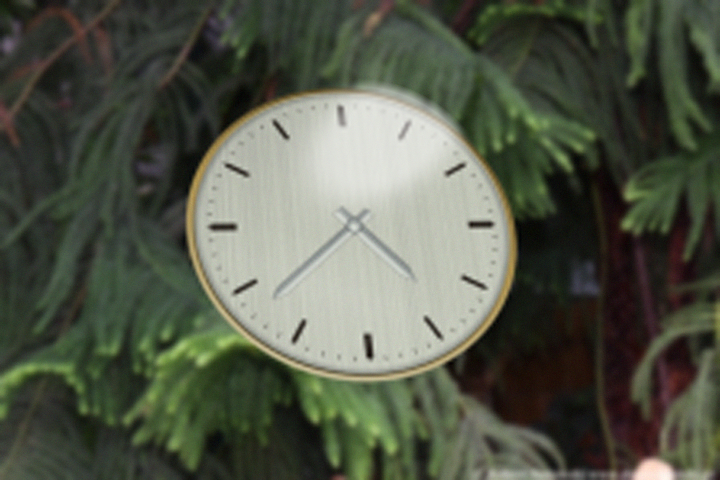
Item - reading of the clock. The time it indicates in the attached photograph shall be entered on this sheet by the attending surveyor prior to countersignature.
4:38
